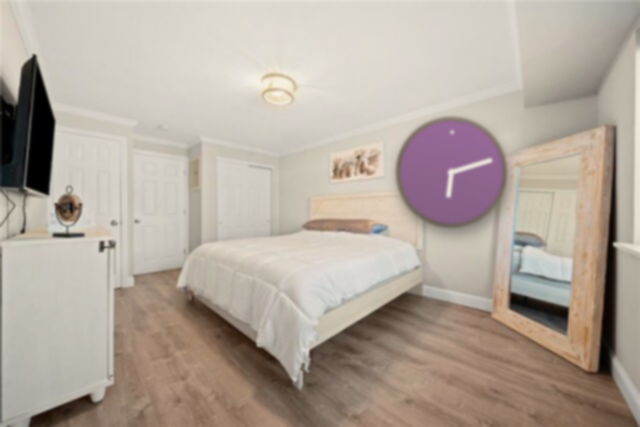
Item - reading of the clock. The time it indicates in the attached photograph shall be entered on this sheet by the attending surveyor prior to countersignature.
6:12
